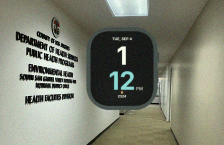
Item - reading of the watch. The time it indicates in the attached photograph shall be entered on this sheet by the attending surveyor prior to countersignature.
1:12
